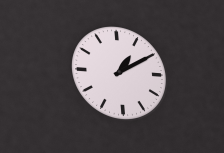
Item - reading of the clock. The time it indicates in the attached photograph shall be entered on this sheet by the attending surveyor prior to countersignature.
1:10
